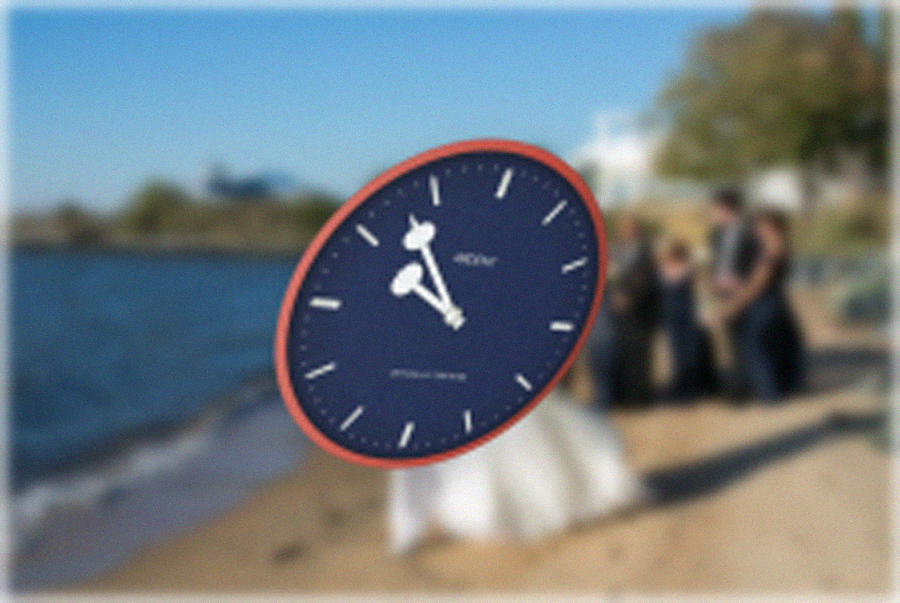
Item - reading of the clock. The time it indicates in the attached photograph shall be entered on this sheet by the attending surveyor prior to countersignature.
9:53
